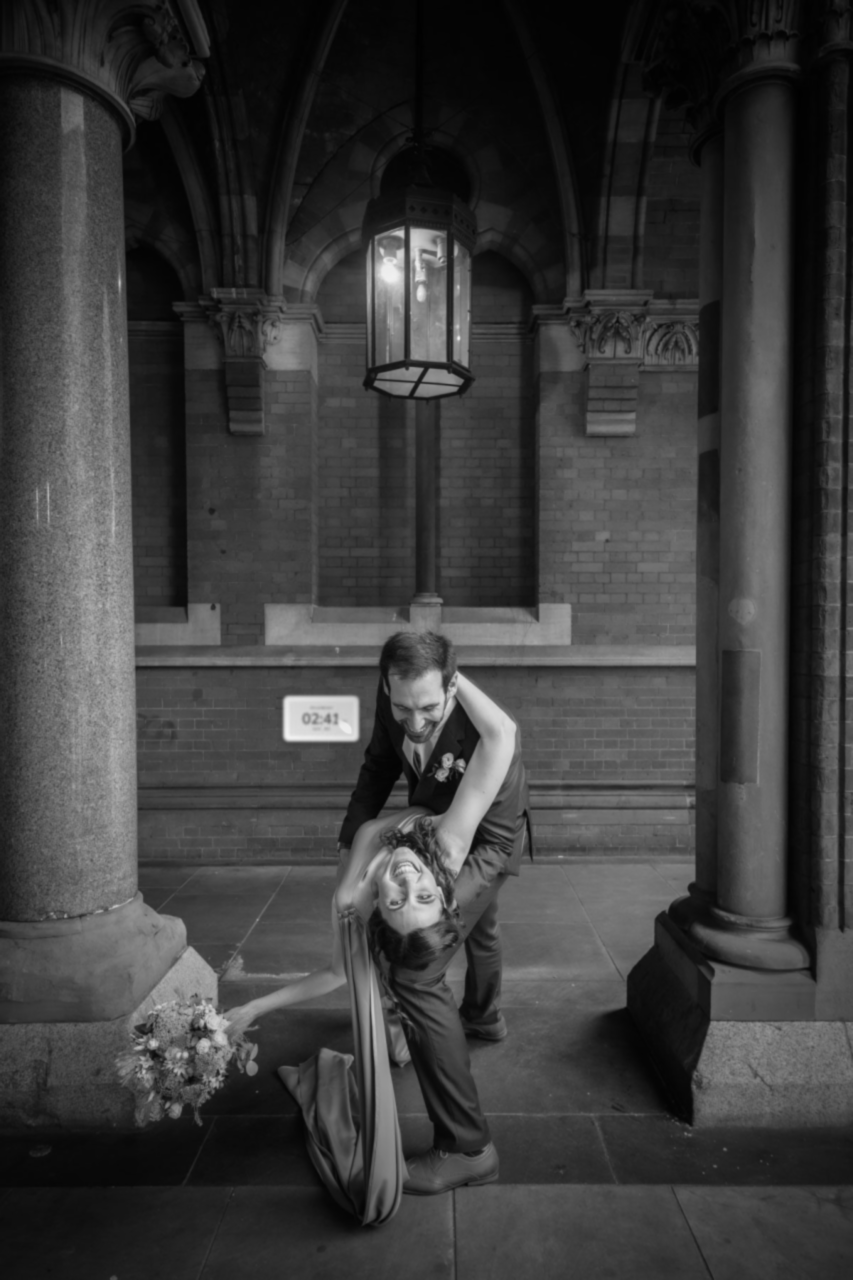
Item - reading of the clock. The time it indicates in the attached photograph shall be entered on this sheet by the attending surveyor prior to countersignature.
2:41
